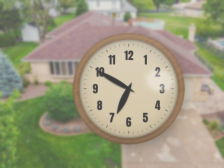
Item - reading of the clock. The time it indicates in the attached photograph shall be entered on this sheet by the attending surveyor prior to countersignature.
6:50
